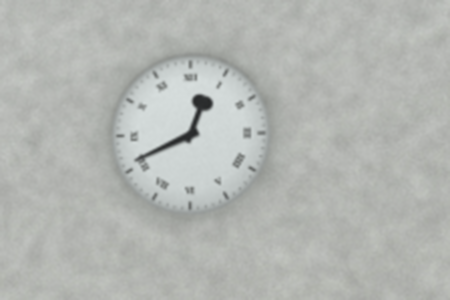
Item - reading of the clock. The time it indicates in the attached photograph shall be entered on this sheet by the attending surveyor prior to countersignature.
12:41
